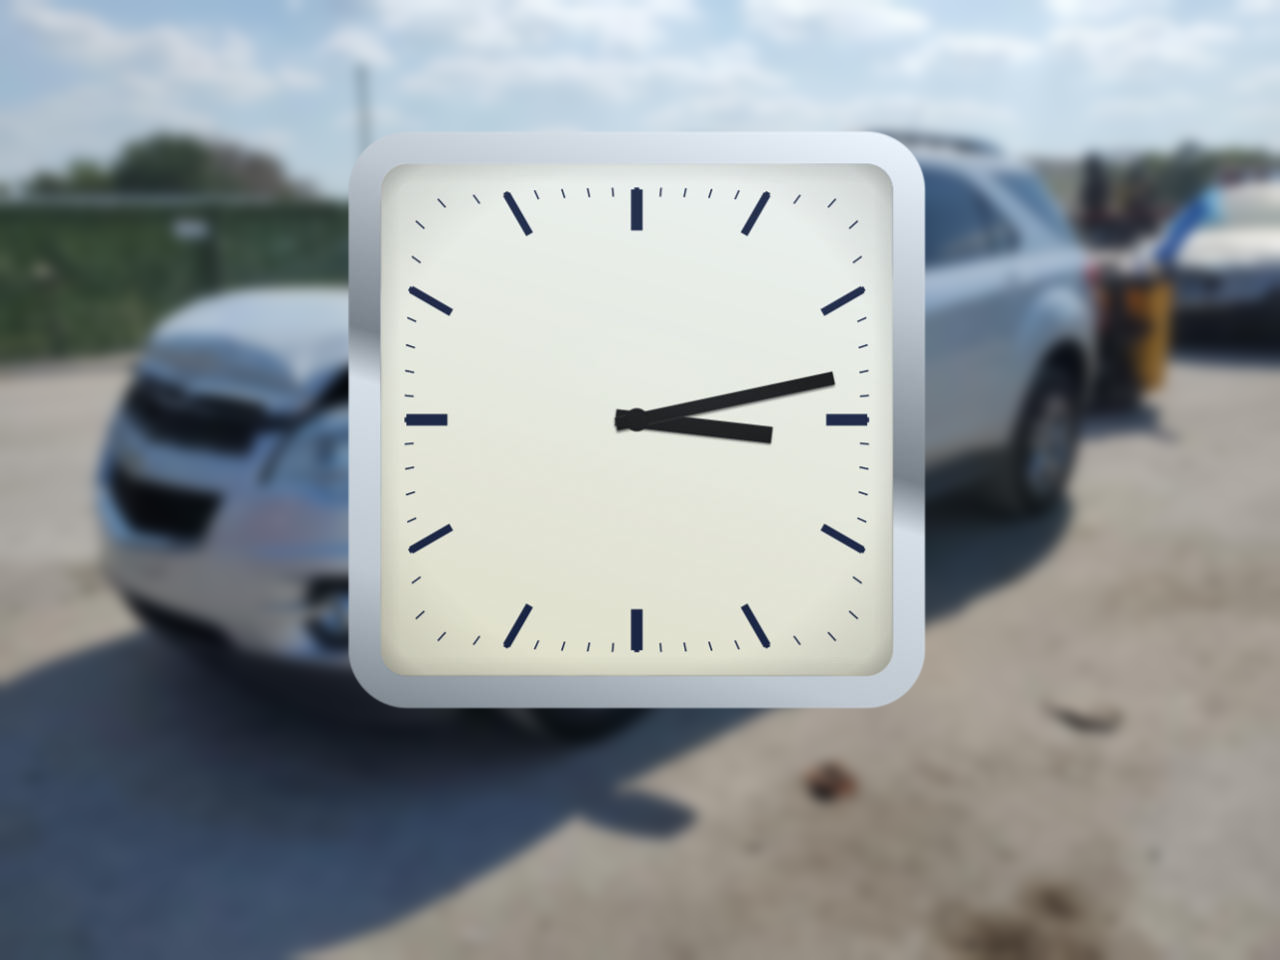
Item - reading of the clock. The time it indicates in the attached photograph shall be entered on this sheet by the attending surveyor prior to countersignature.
3:13
